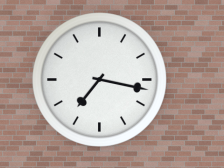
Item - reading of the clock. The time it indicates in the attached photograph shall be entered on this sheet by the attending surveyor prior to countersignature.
7:17
